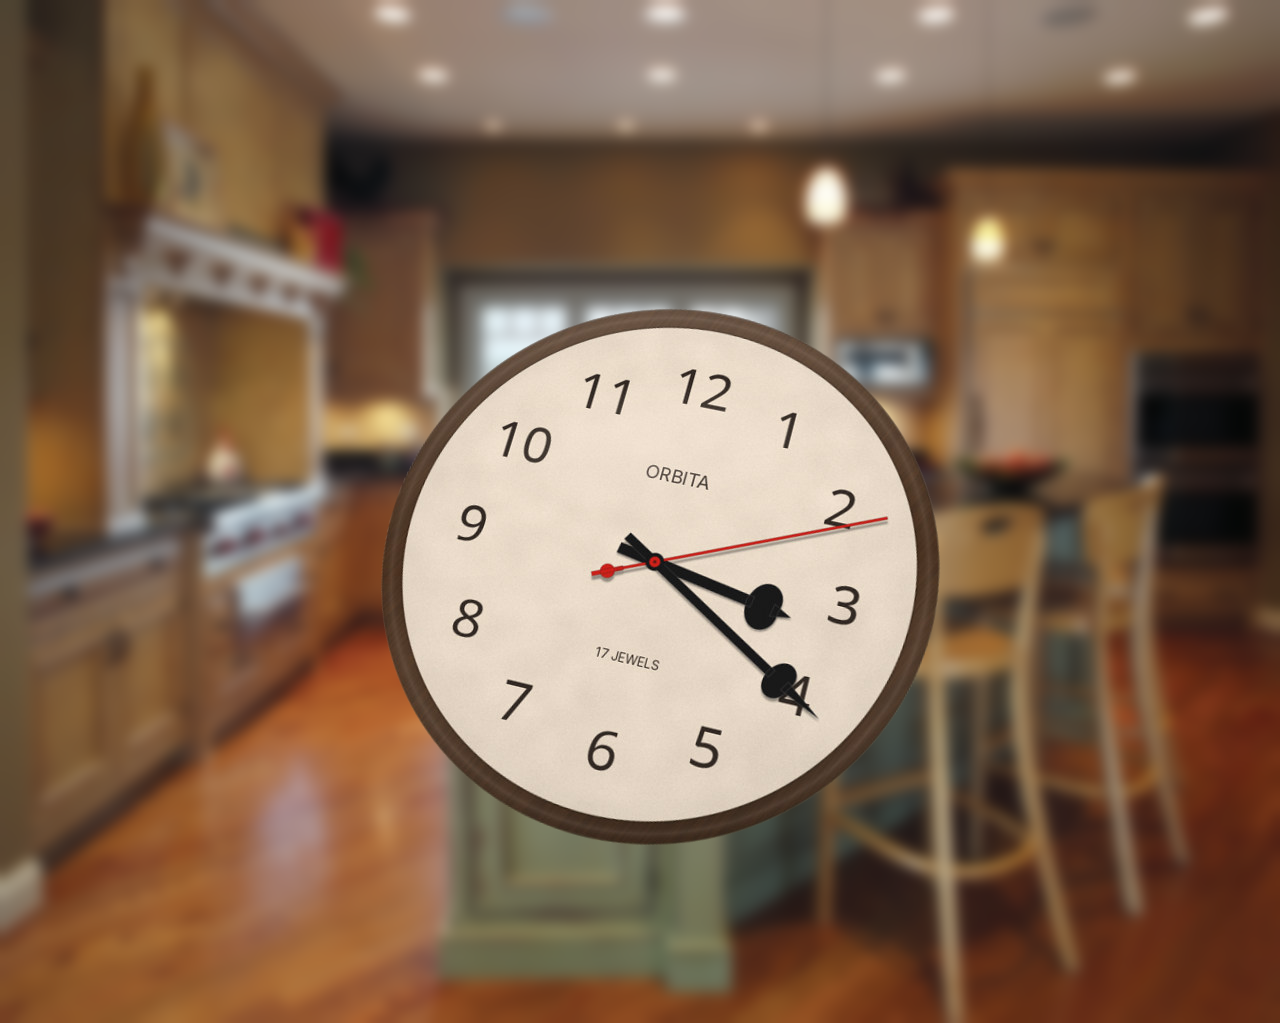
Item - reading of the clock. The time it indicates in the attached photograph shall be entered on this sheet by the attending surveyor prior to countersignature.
3:20:11
